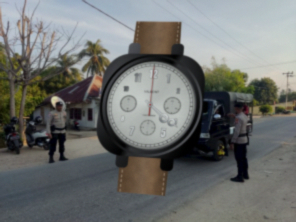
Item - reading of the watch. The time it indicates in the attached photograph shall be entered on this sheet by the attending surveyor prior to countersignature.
4:21
